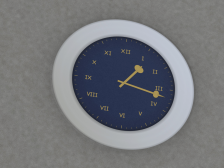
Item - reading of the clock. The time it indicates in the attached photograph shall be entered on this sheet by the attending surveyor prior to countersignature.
1:17
